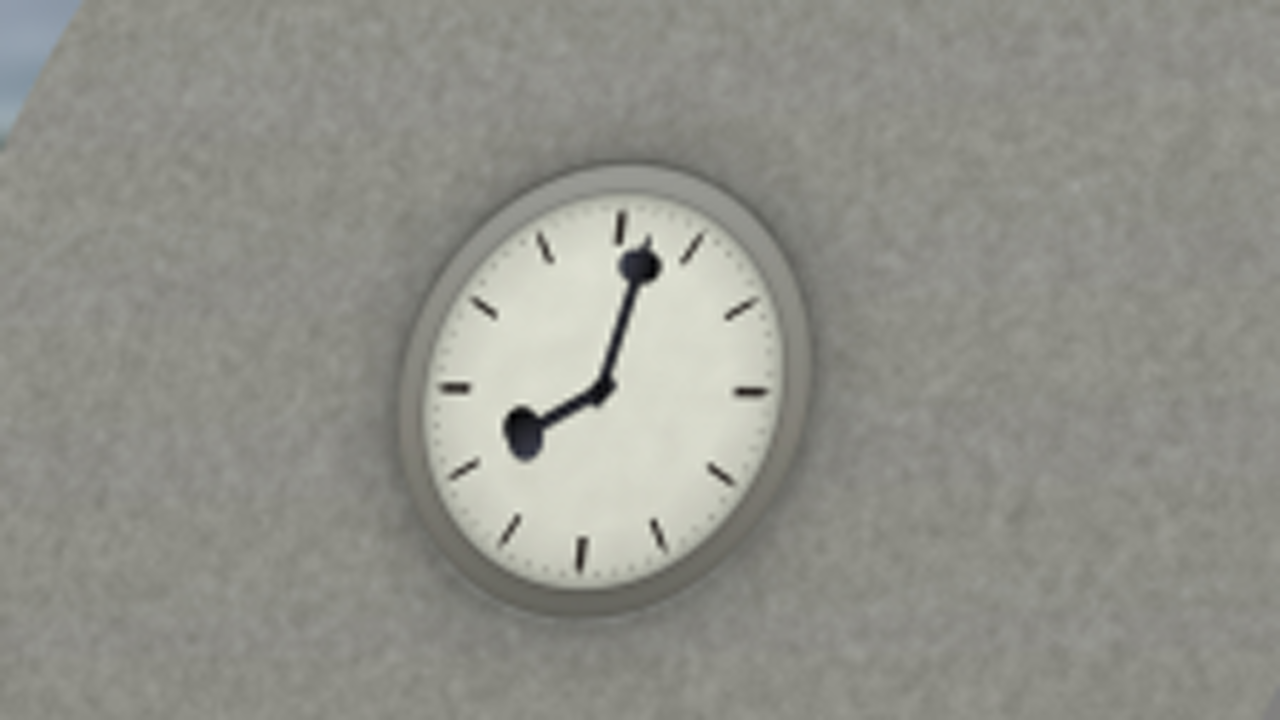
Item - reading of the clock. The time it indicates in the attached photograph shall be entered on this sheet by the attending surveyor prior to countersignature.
8:02
